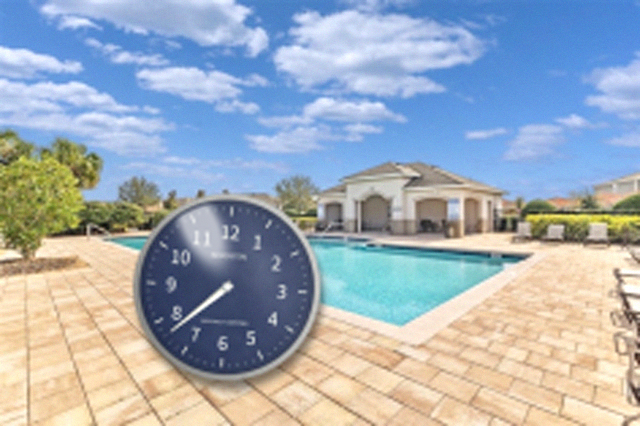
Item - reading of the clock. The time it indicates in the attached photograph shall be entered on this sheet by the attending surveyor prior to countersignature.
7:38
